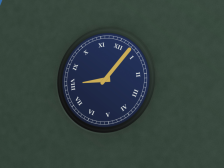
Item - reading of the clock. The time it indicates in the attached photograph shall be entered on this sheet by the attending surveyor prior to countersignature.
8:03
